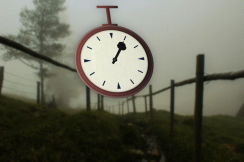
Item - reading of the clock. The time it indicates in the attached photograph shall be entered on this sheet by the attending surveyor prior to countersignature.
1:05
